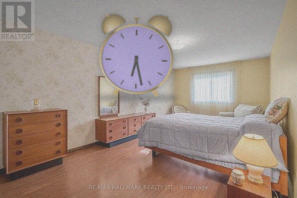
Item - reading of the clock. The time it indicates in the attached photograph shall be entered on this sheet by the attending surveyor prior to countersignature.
6:28
